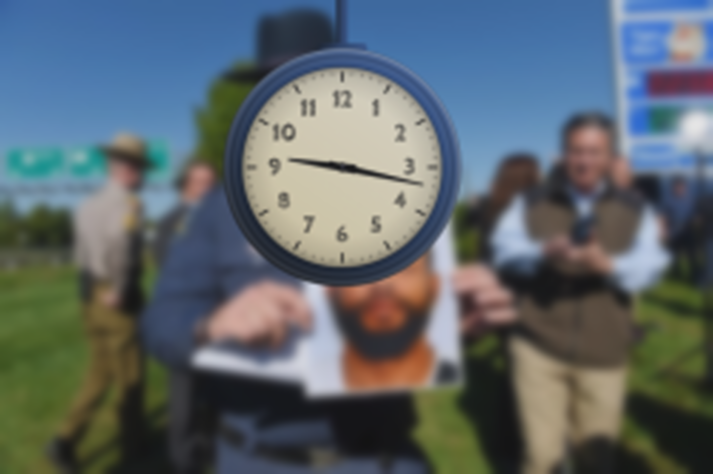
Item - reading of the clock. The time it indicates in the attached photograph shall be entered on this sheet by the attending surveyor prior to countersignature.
9:17
